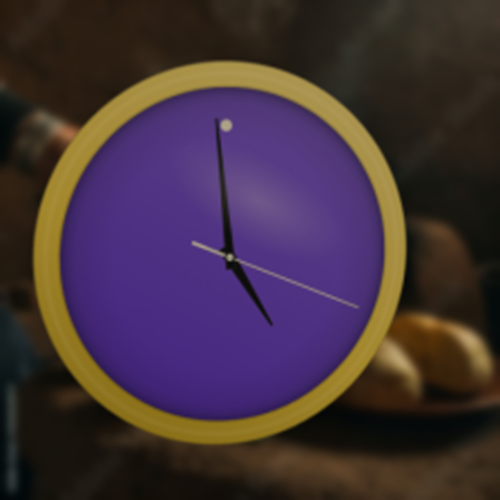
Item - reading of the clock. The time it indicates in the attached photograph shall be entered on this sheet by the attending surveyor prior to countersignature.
4:59:19
